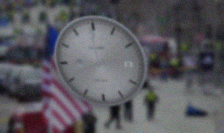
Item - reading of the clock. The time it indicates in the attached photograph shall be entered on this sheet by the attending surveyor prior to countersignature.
8:59
